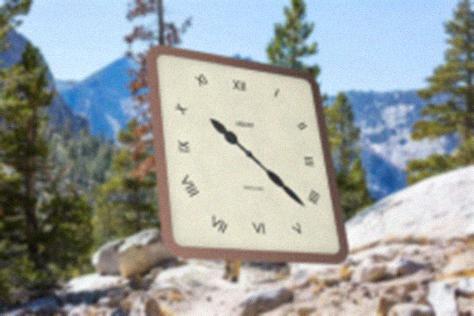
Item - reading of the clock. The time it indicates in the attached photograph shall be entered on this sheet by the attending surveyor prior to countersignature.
10:22
